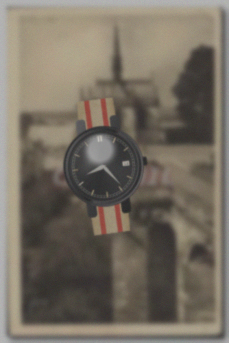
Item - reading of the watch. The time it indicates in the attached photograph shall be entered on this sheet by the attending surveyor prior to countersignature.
8:24
